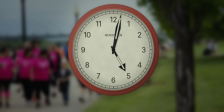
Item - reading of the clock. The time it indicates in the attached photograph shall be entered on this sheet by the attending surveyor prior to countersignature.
5:02
